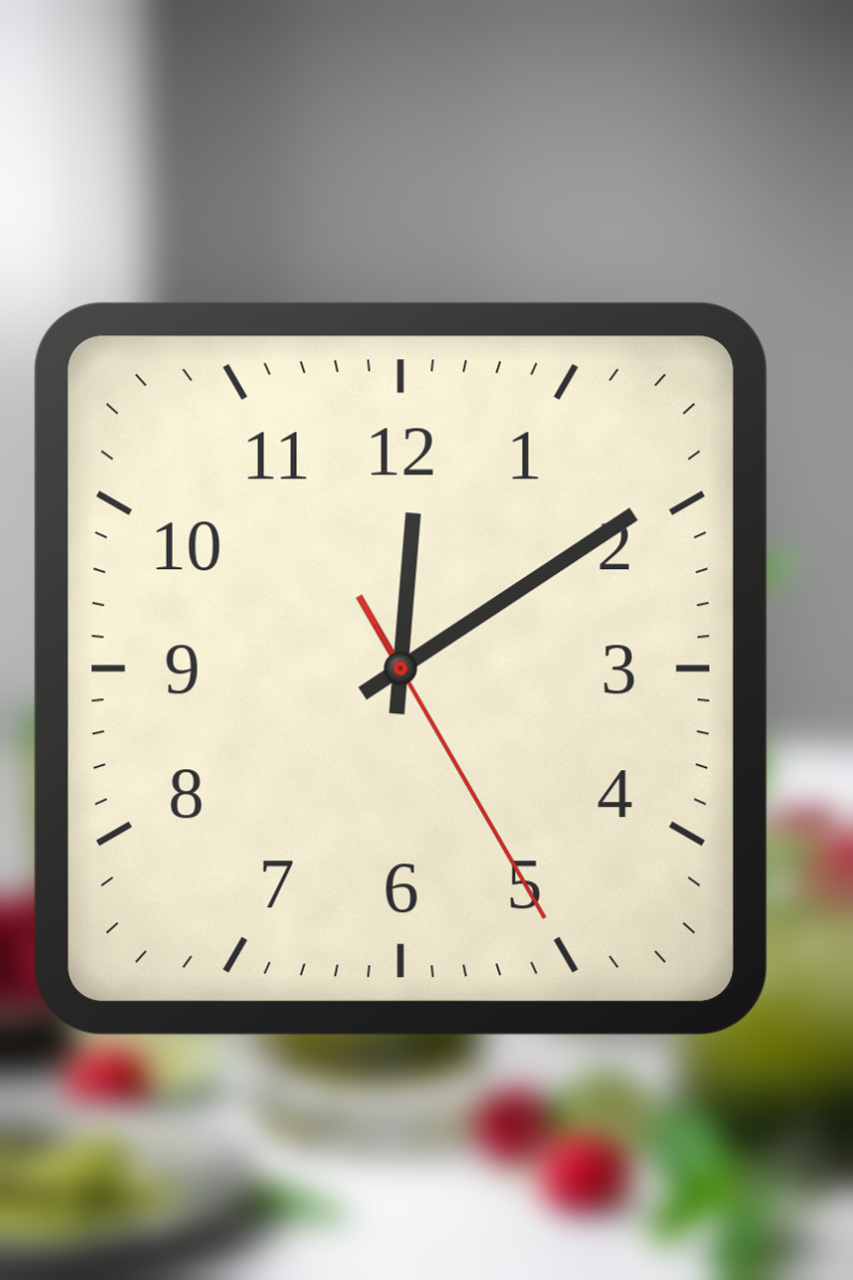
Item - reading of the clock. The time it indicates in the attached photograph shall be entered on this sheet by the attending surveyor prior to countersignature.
12:09:25
